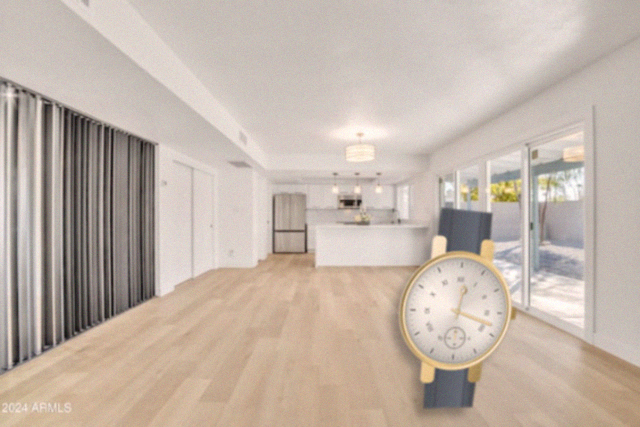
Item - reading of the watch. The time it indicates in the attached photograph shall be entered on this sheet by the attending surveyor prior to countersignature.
12:18
